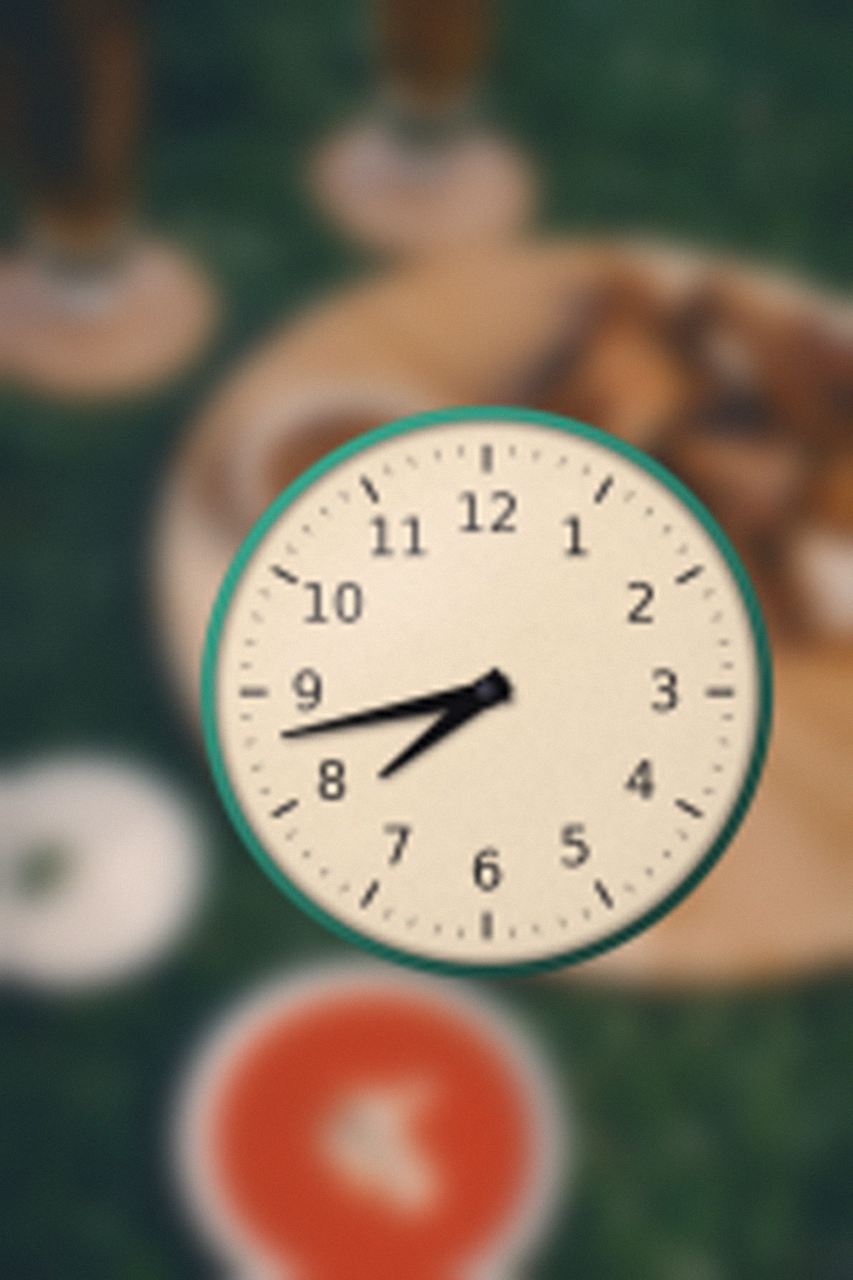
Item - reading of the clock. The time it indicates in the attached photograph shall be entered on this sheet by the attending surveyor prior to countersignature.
7:43
